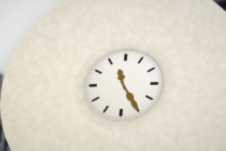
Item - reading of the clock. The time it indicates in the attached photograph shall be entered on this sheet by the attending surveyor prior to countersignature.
11:25
